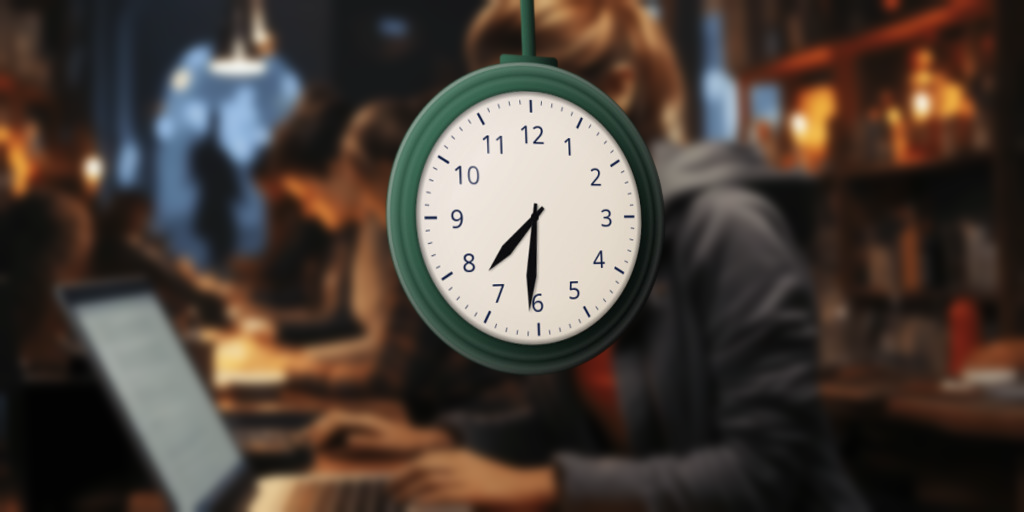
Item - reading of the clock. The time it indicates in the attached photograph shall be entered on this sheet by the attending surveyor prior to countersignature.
7:31
